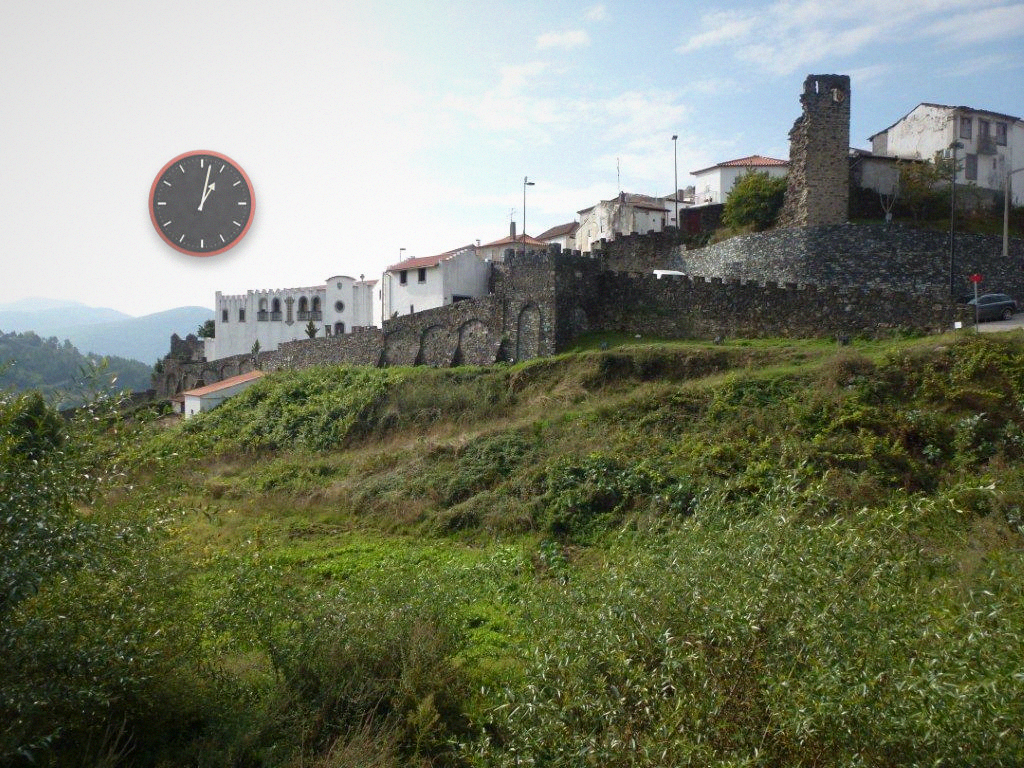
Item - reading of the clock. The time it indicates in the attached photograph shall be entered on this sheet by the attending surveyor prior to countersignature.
1:02
